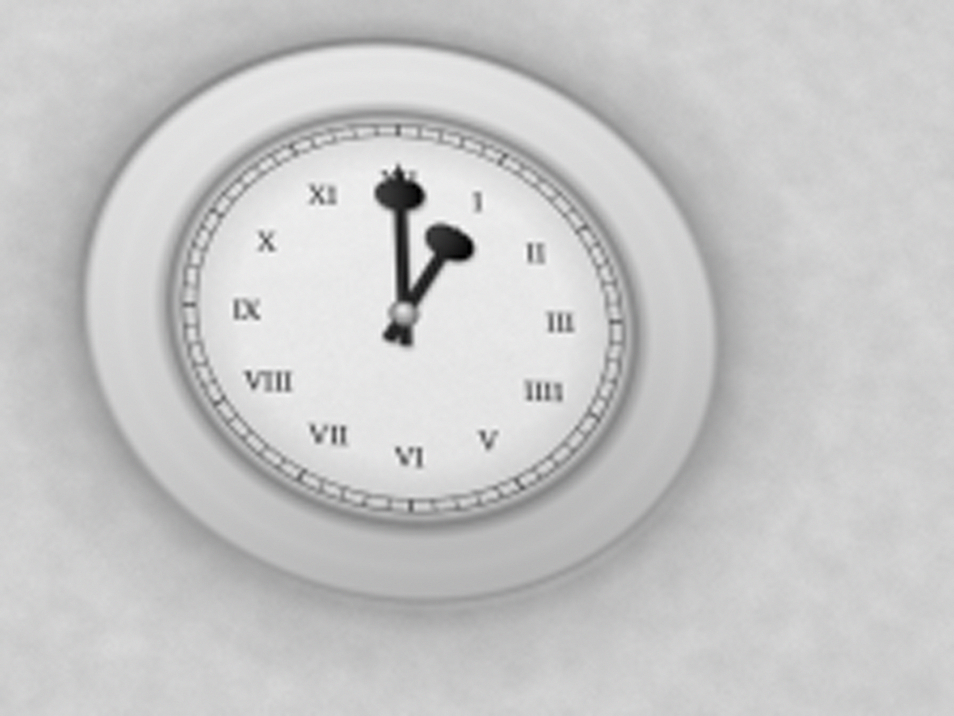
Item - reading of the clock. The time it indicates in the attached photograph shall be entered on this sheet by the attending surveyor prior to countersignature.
1:00
